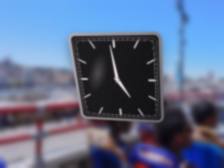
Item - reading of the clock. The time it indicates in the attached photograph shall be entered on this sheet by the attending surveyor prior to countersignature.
4:59
